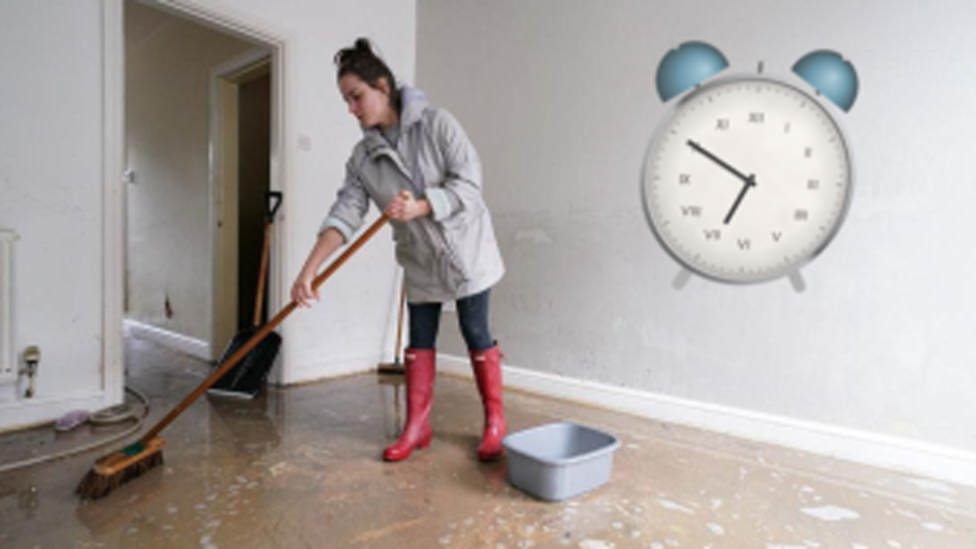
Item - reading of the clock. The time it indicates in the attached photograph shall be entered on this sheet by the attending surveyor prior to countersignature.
6:50
